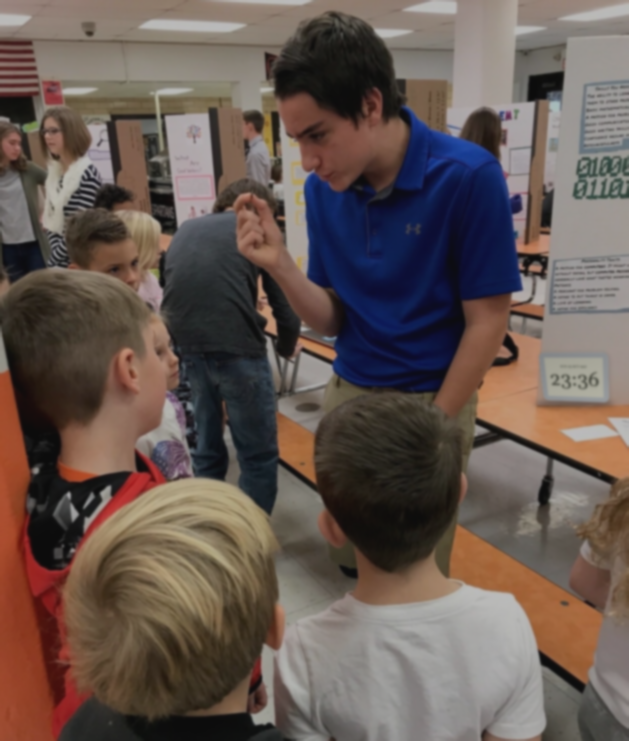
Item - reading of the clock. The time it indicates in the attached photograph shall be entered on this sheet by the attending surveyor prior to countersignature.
23:36
